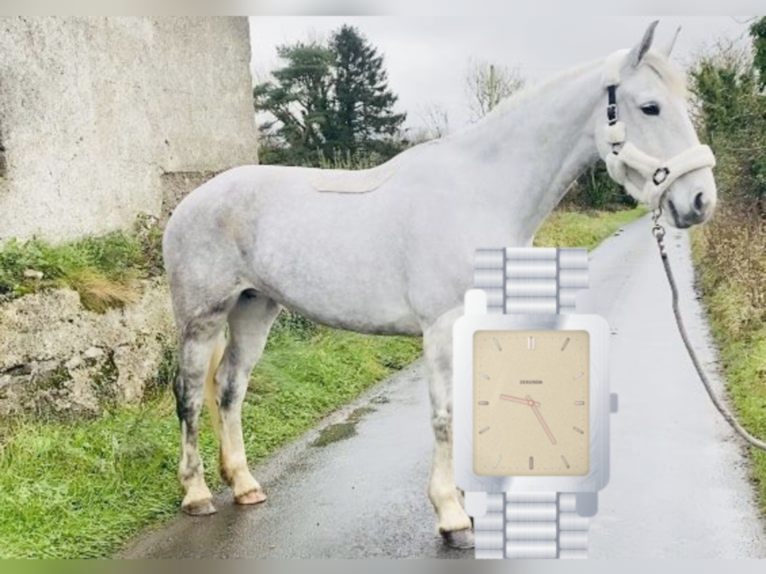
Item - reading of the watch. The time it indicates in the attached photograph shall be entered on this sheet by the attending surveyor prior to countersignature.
9:25
